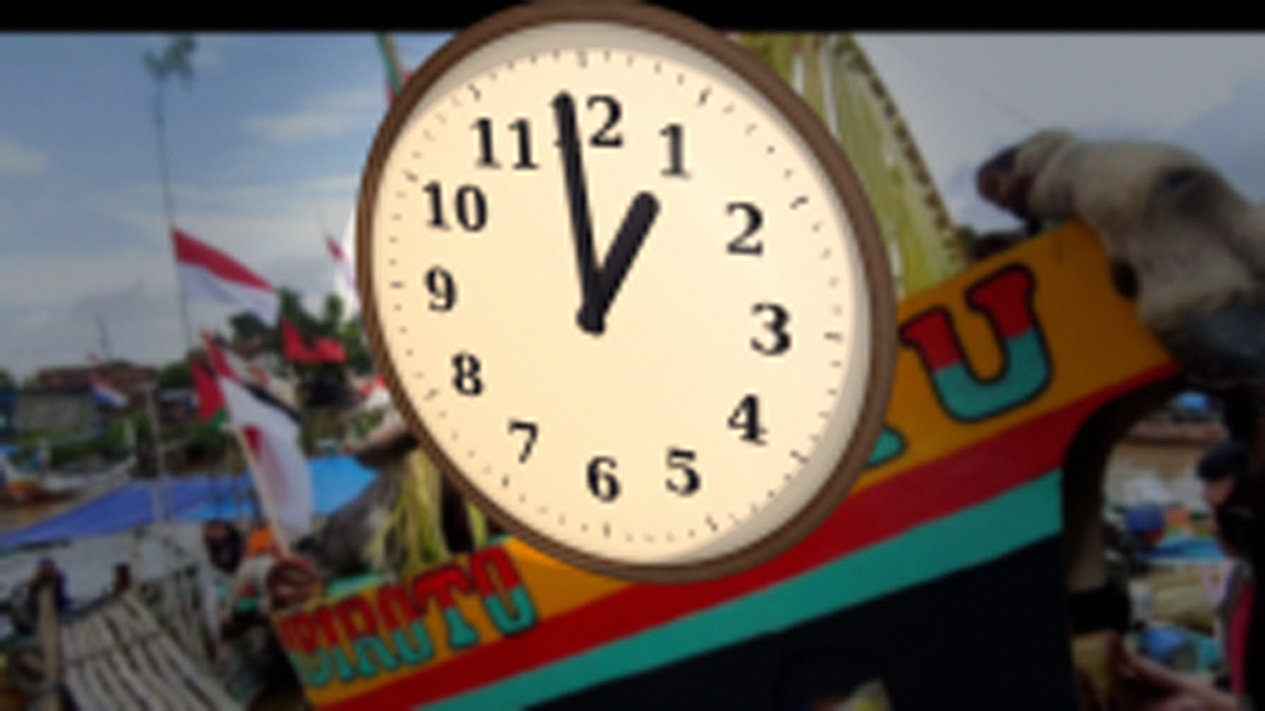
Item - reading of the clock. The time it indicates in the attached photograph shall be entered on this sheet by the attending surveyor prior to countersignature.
12:59
